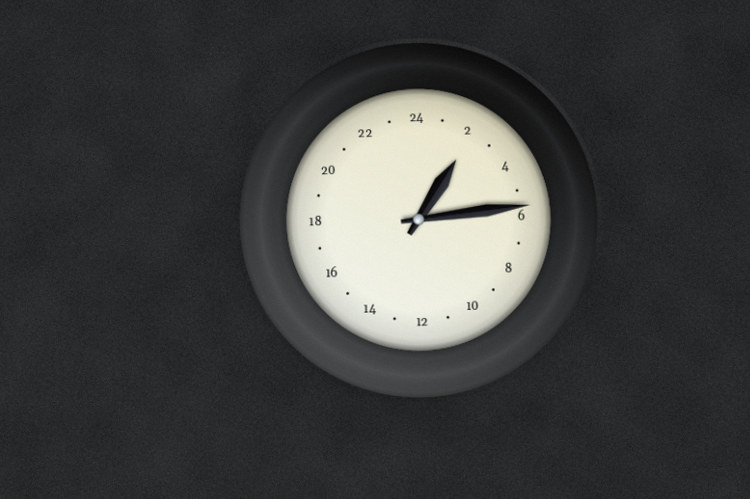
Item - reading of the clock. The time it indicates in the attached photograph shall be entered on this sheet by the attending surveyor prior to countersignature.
2:14
